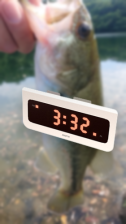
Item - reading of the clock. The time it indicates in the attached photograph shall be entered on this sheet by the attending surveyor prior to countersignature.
3:32
